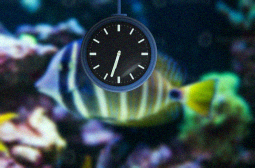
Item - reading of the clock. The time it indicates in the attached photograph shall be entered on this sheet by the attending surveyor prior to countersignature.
6:33
